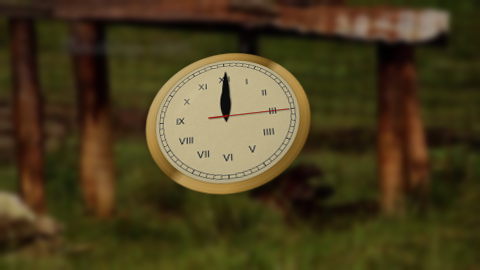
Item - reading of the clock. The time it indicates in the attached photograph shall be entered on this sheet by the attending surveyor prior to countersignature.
12:00:15
